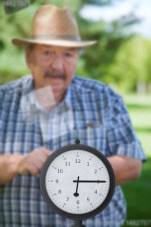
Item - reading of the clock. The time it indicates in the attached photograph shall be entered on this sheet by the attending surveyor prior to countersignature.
6:15
